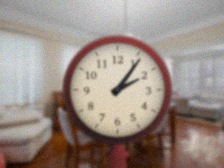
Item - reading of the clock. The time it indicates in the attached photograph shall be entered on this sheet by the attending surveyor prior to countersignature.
2:06
